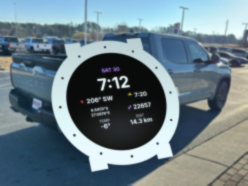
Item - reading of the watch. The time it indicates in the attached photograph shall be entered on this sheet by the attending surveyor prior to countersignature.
7:12
